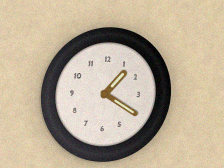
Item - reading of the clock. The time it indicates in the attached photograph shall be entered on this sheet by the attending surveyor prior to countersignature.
1:20
